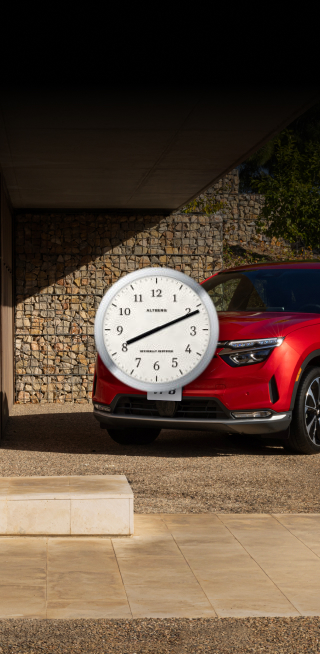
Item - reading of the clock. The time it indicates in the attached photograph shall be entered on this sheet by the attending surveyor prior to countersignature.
8:11
